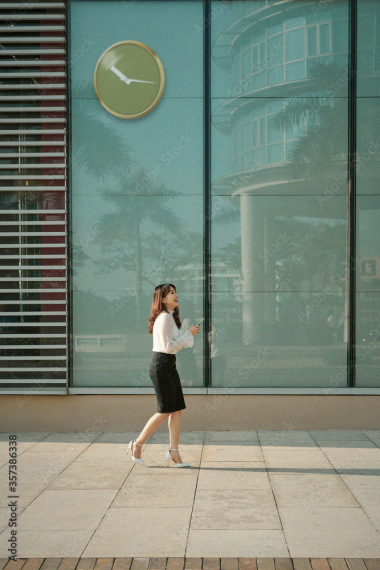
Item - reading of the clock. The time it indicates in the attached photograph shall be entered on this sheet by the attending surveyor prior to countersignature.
10:16
